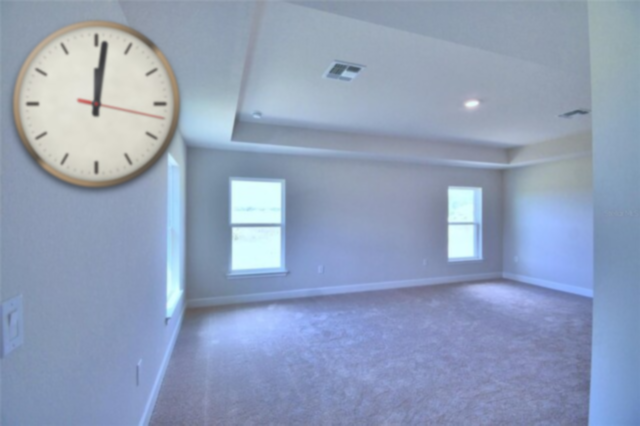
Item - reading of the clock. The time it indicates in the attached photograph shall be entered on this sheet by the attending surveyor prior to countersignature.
12:01:17
